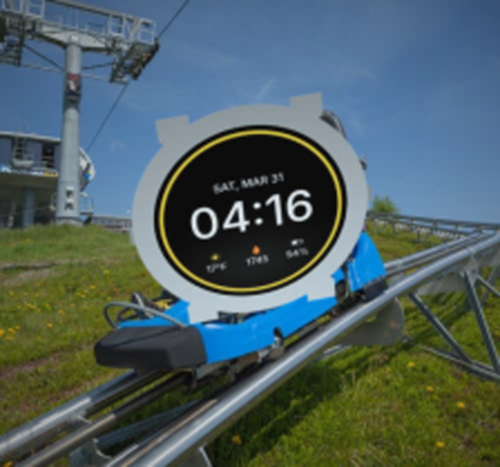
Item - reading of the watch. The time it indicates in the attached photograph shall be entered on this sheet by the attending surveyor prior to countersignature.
4:16
